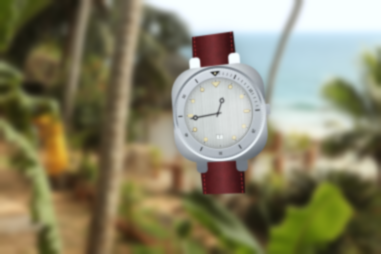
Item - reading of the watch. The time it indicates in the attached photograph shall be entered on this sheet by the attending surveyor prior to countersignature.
12:44
